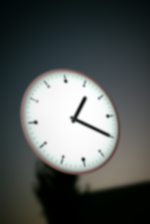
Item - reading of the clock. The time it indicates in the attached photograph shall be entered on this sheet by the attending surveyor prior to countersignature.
1:20
